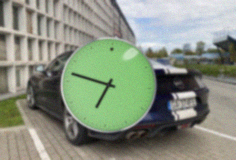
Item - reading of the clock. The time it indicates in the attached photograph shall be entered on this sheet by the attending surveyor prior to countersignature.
6:47
